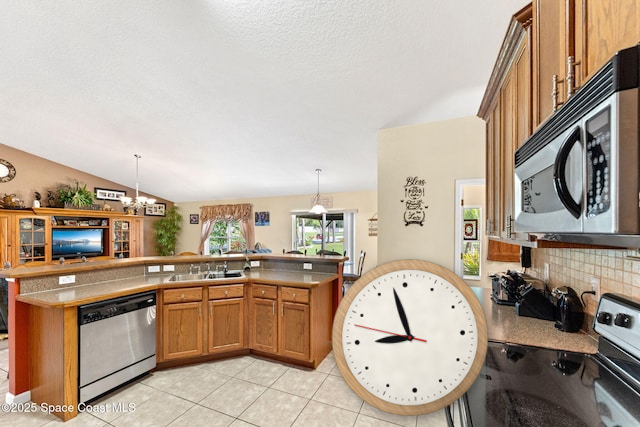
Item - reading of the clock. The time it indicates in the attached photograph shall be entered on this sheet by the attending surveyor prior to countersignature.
8:57:48
